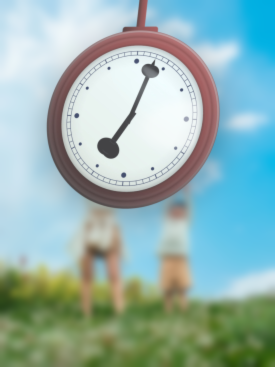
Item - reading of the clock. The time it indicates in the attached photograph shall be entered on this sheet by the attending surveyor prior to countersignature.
7:03
